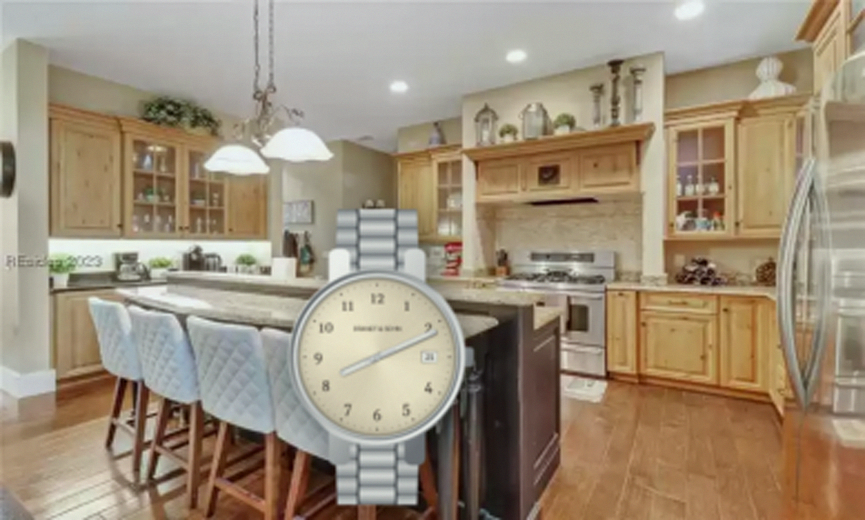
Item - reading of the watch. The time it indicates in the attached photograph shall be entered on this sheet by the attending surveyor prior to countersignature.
8:11
